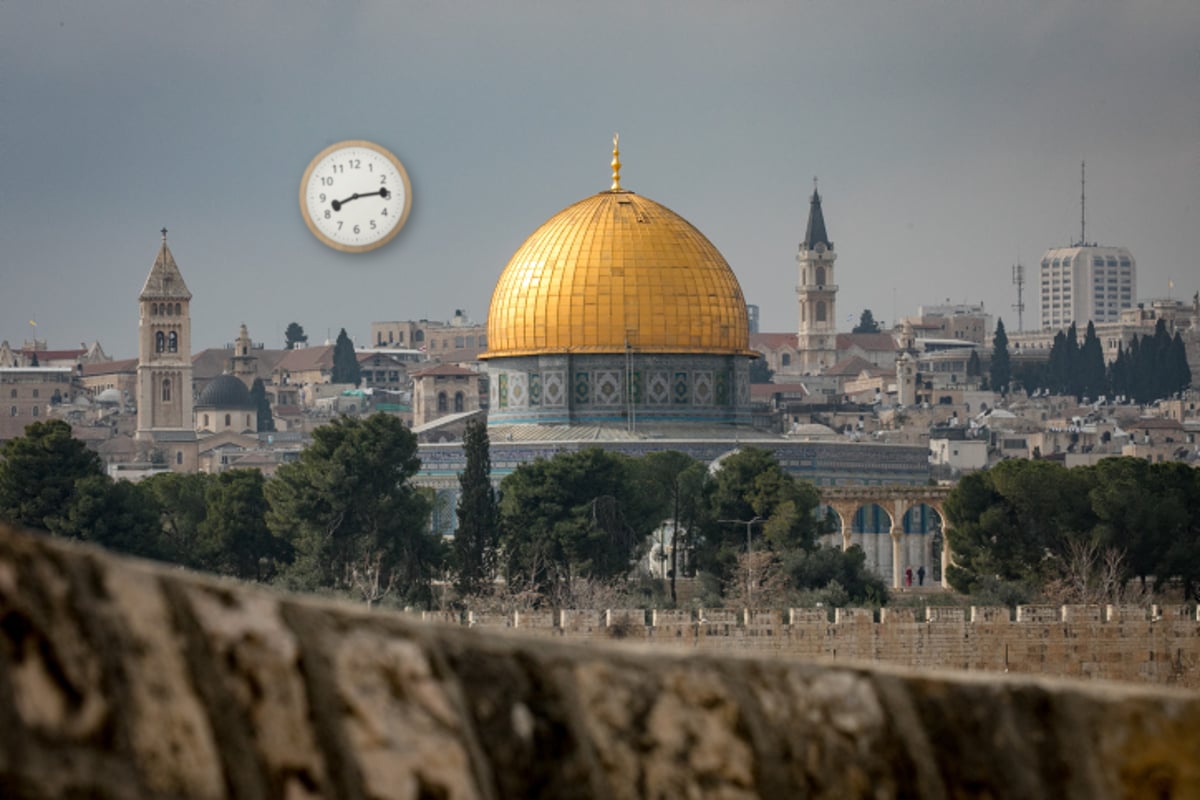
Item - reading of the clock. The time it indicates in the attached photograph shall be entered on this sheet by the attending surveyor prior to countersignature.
8:14
